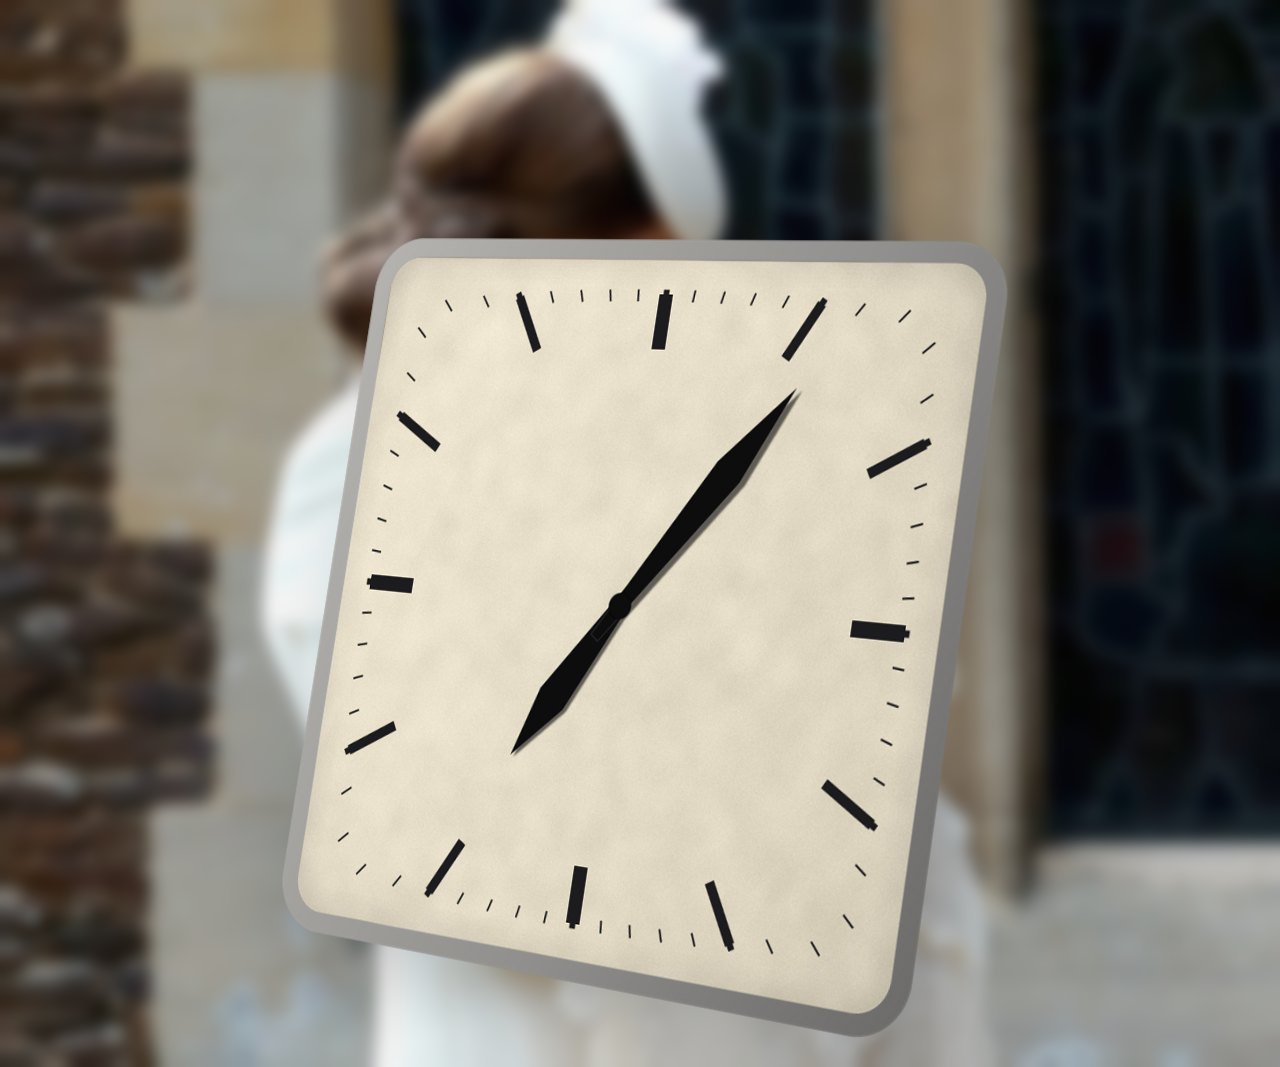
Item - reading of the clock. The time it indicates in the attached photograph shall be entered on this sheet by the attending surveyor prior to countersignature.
7:06
